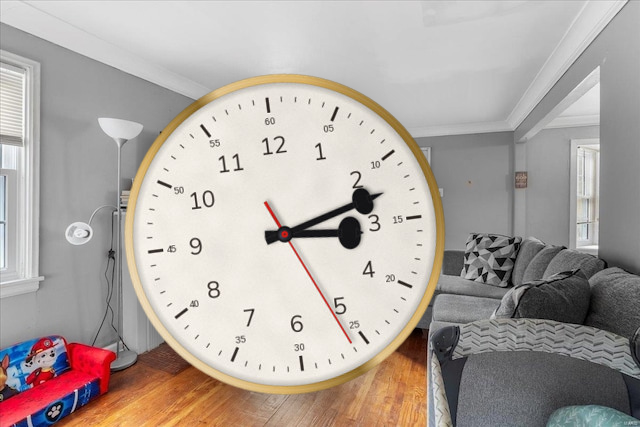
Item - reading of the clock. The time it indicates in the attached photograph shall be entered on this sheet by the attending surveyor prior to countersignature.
3:12:26
